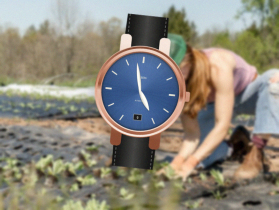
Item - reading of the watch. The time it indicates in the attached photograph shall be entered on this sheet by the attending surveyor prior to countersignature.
4:58
